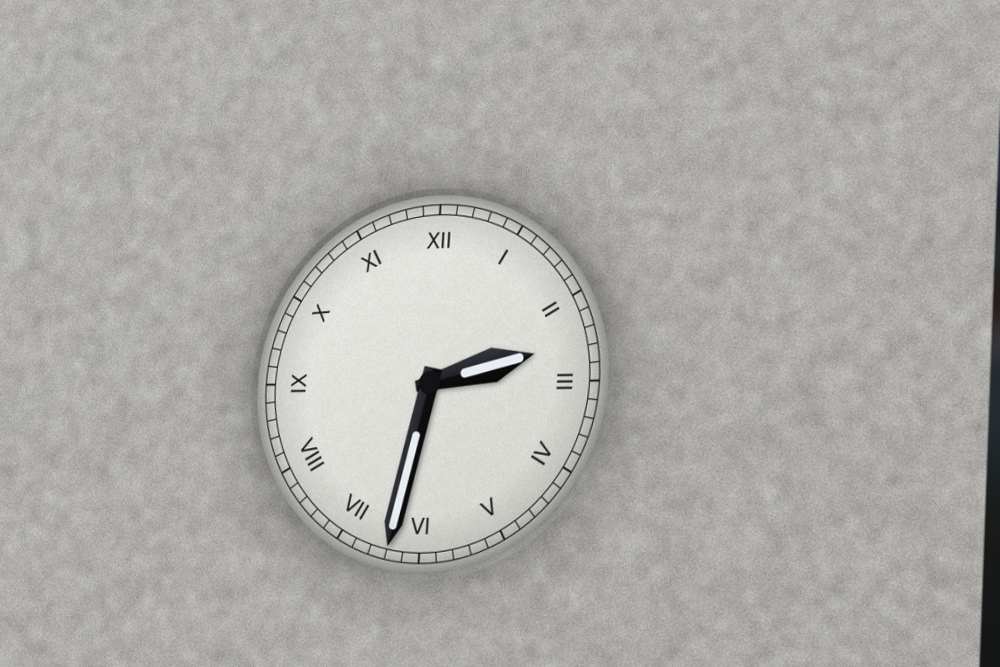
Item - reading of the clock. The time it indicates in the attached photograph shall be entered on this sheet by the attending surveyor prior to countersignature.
2:32
